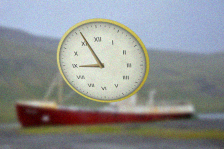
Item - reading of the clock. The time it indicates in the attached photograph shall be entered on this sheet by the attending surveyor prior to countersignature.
8:56
